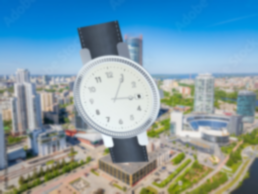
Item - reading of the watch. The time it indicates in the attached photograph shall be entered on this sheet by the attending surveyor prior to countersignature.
3:05
